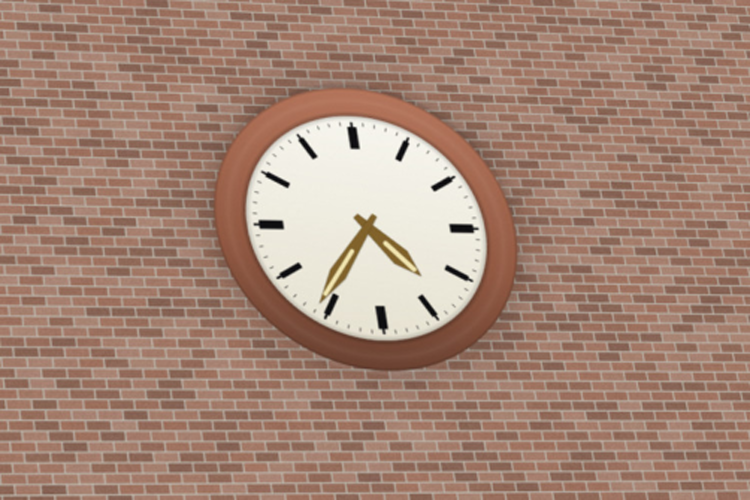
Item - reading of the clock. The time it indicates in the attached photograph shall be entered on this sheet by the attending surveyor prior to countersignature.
4:36
